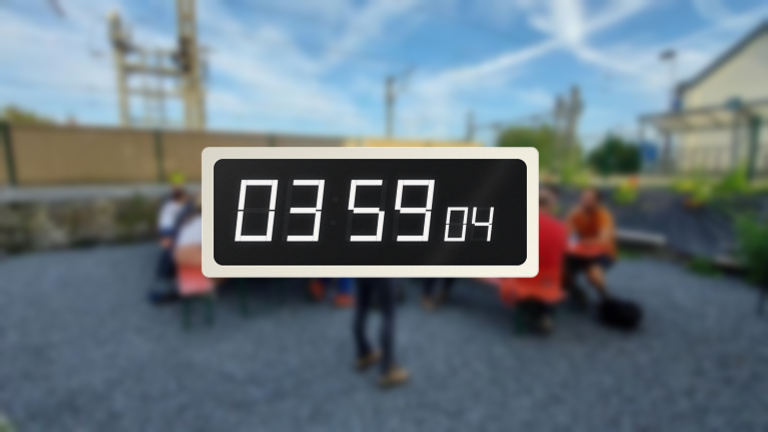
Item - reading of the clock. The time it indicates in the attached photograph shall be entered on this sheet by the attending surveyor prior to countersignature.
3:59:04
